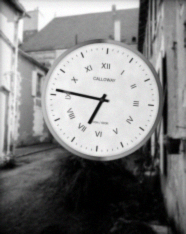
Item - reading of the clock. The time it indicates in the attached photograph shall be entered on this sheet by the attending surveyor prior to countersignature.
6:46
